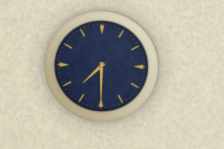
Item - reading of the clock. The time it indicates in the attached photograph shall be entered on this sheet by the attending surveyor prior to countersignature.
7:30
